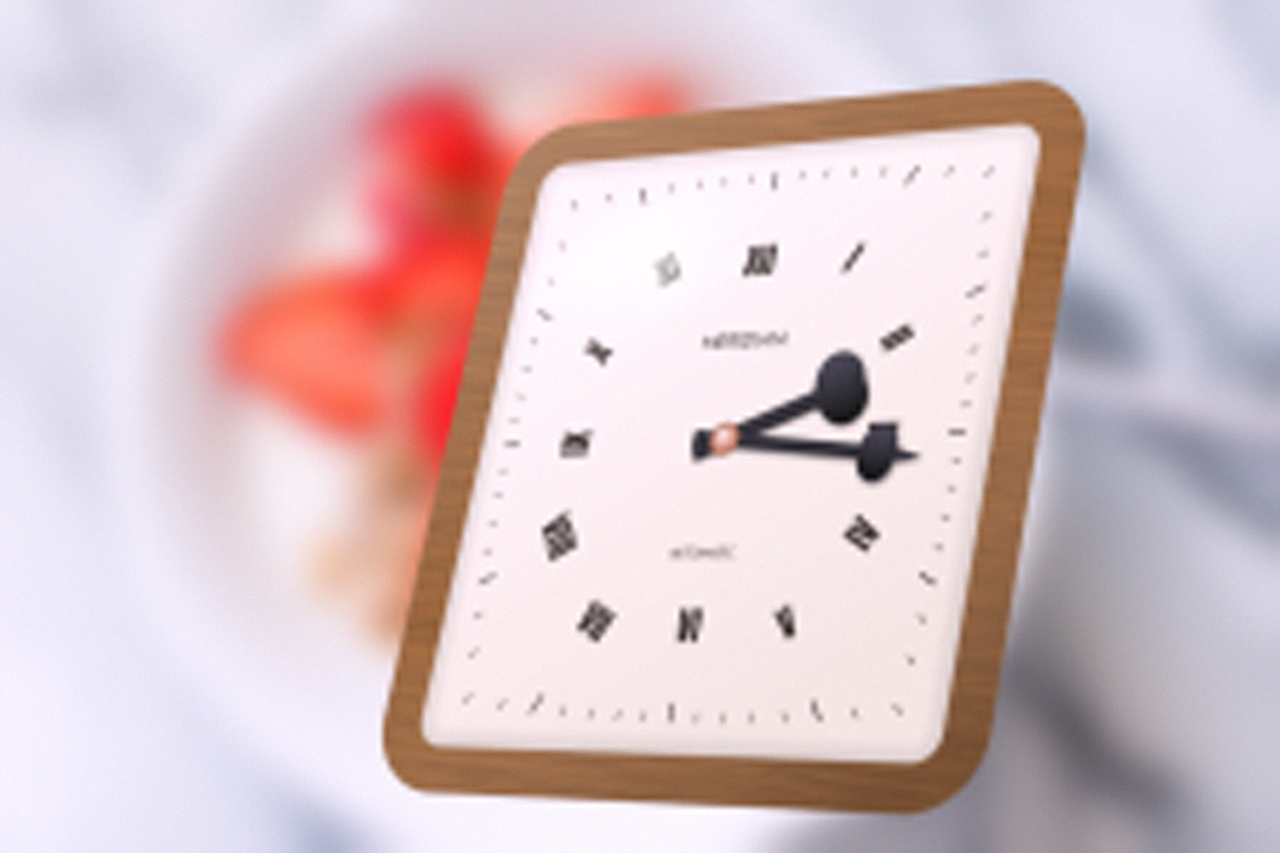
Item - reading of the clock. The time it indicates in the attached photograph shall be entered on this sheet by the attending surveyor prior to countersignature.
2:16
